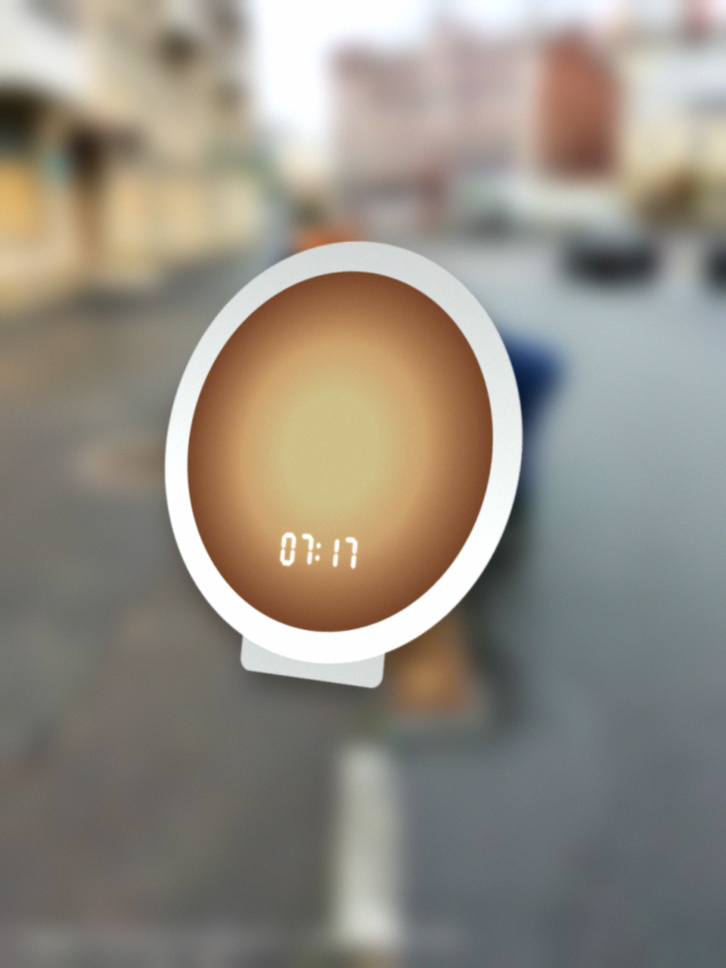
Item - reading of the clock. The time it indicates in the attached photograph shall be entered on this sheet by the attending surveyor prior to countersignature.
7:17
